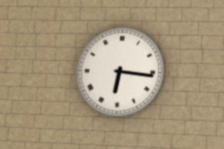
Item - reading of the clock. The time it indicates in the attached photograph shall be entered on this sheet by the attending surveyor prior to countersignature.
6:16
